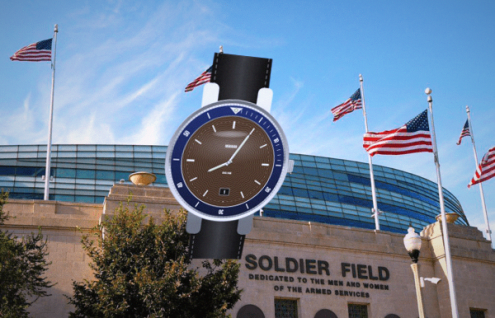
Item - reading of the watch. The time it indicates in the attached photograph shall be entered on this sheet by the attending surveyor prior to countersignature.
8:05
